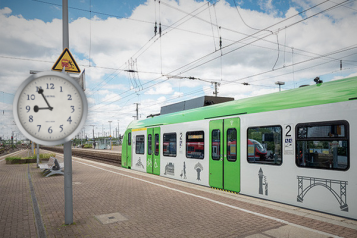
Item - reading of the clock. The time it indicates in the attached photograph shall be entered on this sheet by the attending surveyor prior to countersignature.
8:55
